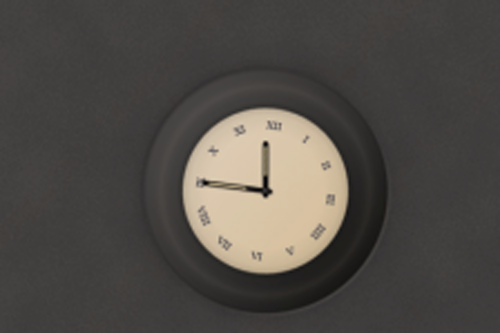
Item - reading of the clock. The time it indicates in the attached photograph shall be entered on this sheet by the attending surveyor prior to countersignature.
11:45
